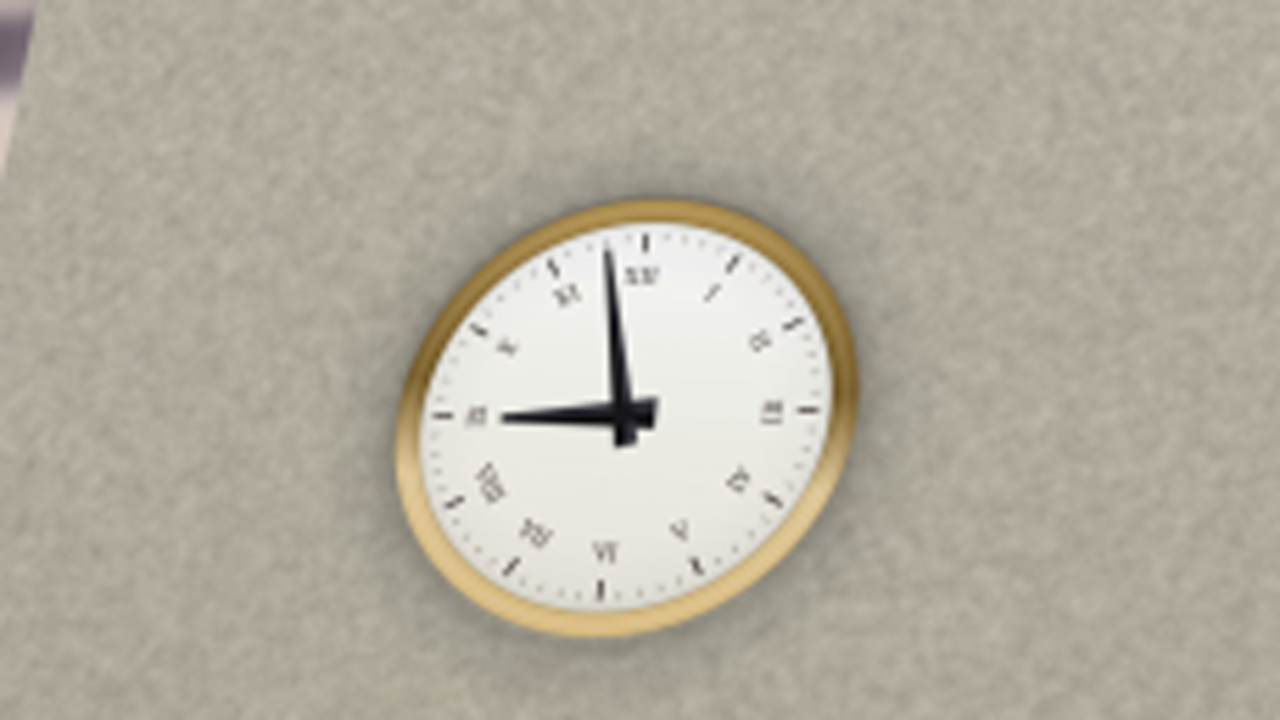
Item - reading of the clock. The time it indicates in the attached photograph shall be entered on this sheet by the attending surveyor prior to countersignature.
8:58
